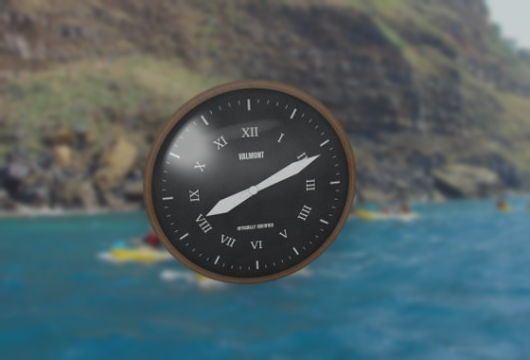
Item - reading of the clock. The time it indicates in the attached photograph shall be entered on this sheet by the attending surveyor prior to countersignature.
8:11
